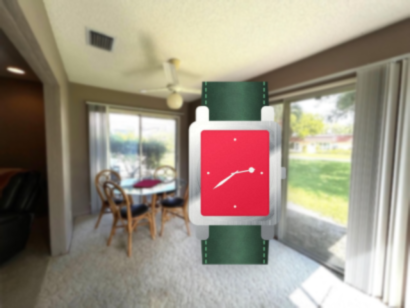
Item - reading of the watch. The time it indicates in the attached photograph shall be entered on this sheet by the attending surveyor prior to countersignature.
2:39
